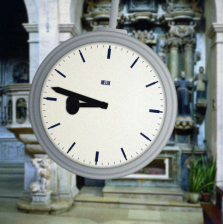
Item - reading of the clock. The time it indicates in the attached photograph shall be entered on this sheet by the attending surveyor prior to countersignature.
8:47
